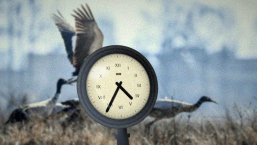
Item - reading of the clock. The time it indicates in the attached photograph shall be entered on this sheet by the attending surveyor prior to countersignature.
4:35
